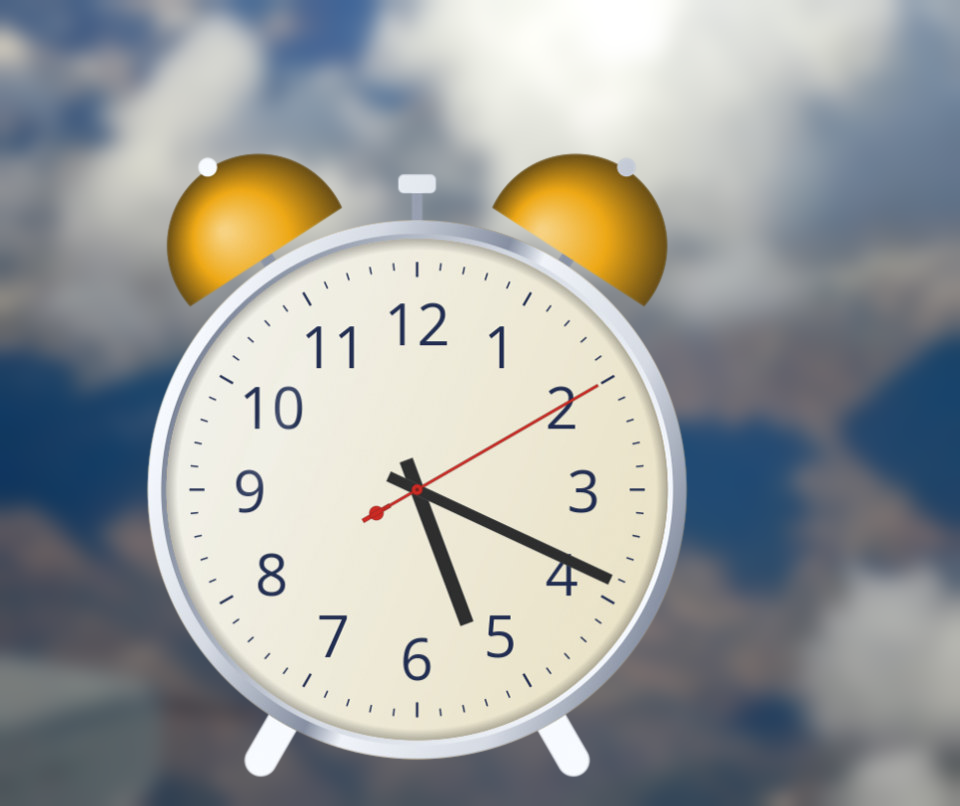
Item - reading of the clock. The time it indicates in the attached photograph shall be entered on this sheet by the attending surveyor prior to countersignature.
5:19:10
